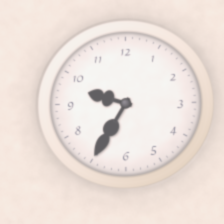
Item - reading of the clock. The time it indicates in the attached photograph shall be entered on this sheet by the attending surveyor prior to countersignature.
9:35
